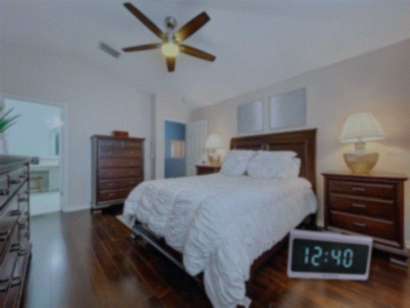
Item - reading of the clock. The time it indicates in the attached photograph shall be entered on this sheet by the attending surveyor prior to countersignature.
12:40
